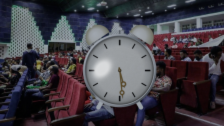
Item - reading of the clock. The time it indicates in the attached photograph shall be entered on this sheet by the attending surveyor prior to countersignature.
5:29
